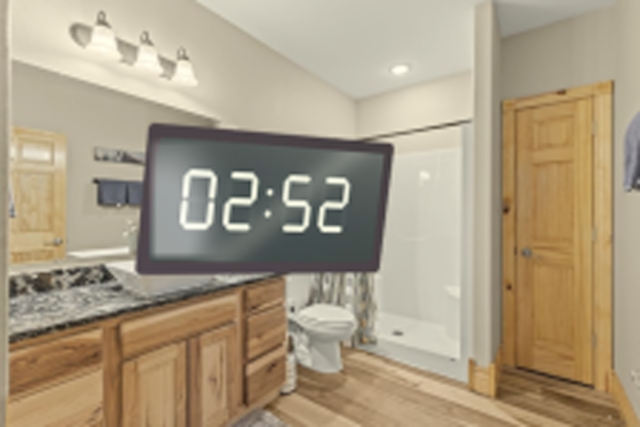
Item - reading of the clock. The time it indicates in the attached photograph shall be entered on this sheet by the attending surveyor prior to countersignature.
2:52
